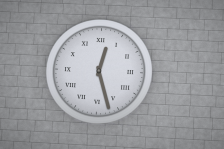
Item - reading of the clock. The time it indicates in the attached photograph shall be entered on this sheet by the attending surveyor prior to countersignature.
12:27
